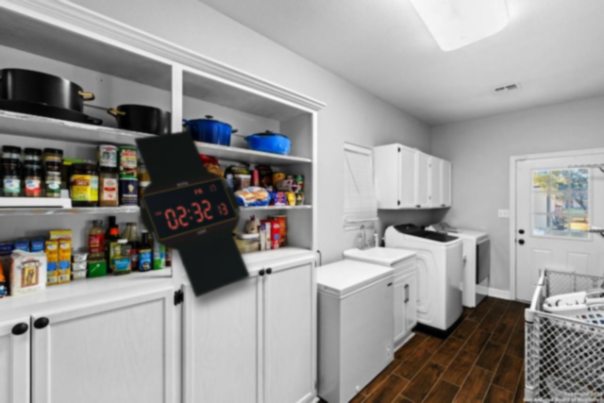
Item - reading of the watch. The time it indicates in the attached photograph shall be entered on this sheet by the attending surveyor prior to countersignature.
2:32:13
